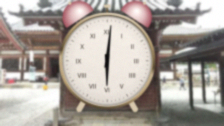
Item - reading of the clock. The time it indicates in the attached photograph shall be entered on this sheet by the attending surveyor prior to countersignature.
6:01
